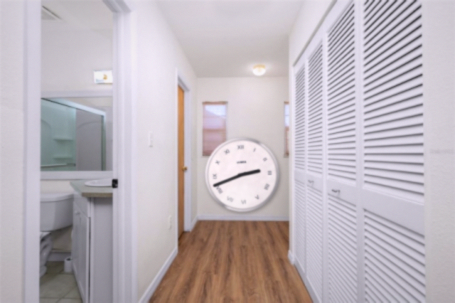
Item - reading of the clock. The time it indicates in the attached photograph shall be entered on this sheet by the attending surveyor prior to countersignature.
2:42
